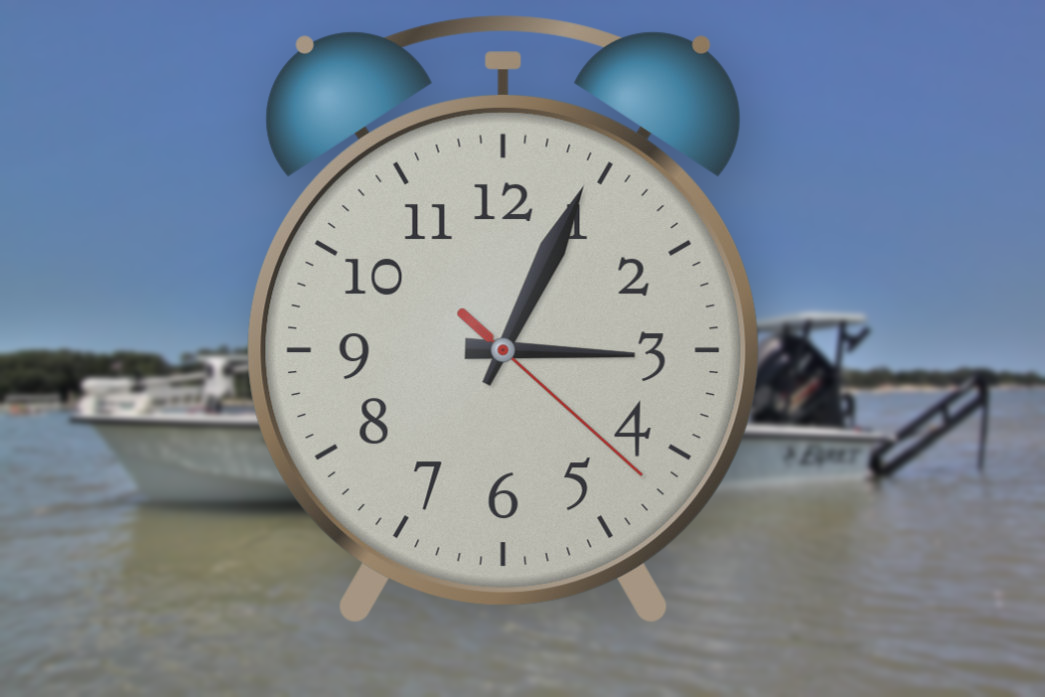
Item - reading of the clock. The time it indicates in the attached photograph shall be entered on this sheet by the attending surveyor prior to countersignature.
3:04:22
